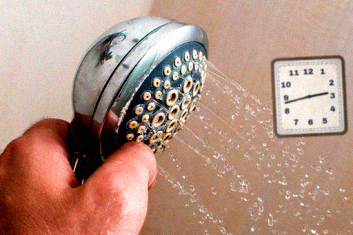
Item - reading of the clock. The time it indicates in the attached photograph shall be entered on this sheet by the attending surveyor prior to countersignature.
2:43
